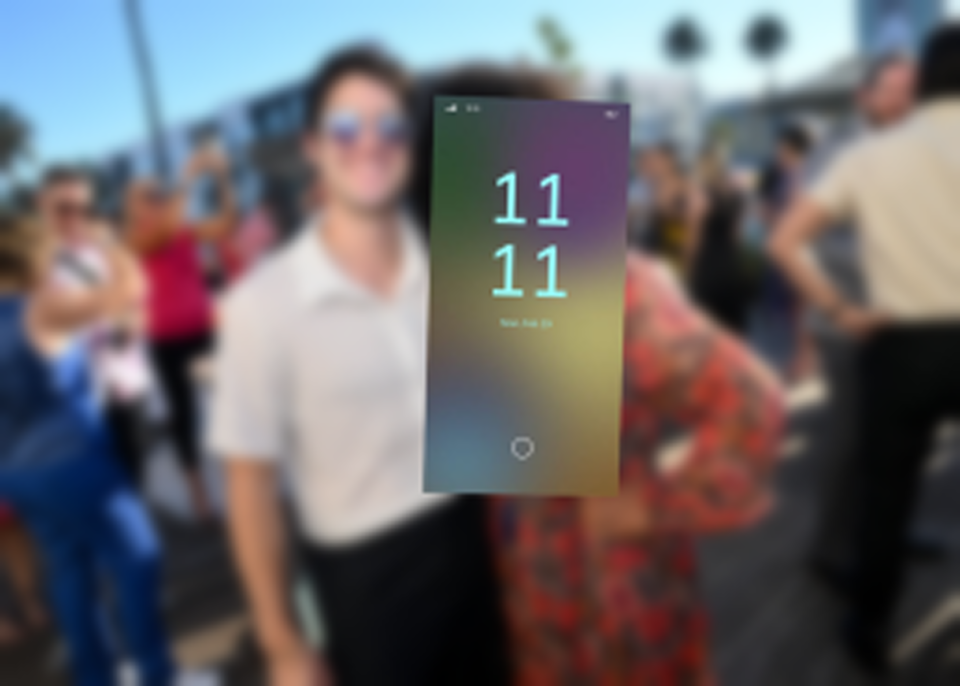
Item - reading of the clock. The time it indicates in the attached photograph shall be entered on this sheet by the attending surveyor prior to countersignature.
11:11
